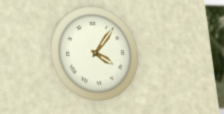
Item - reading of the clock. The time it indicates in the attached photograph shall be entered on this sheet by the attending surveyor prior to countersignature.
4:07
